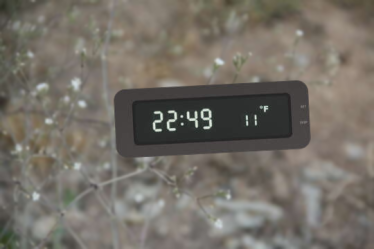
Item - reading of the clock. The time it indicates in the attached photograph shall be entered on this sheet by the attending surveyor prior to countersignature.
22:49
